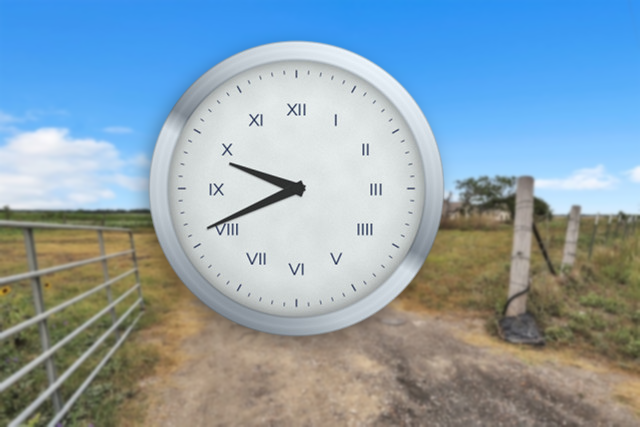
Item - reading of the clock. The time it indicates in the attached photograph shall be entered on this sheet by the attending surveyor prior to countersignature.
9:41
